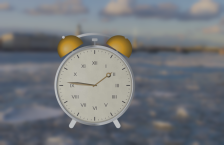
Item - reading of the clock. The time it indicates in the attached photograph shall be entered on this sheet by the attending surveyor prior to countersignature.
1:46
